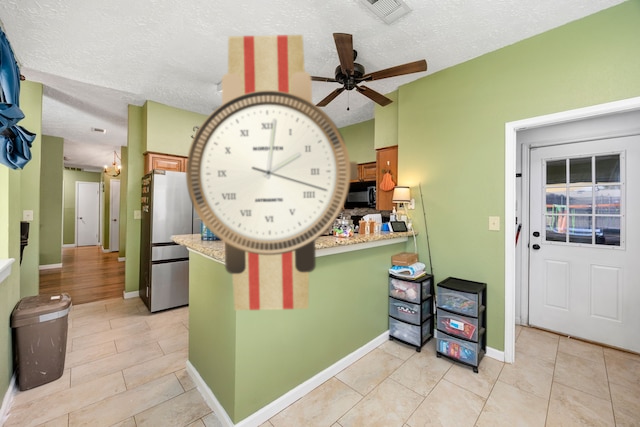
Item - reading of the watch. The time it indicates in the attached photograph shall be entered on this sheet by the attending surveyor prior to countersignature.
2:01:18
